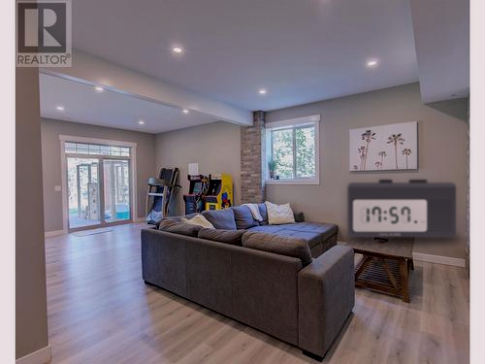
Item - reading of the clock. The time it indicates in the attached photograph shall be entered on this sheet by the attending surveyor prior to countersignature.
17:57
